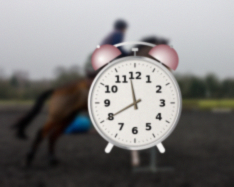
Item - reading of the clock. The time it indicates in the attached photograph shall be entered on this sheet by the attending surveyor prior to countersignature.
11:40
